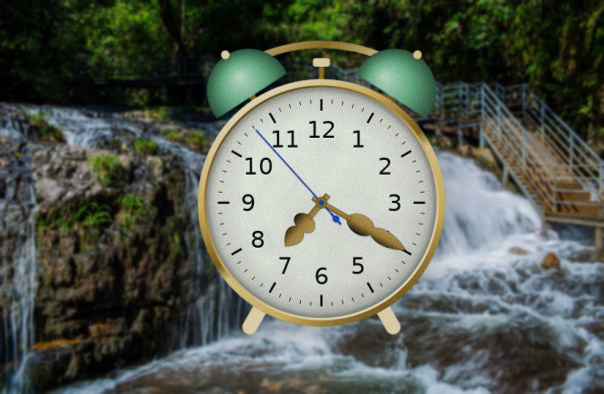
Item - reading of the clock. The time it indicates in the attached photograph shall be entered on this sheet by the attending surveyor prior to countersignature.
7:19:53
